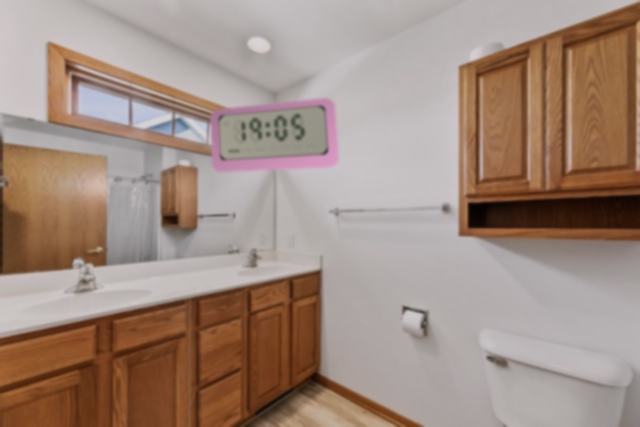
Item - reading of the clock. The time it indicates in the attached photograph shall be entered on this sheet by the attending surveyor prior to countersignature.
19:05
